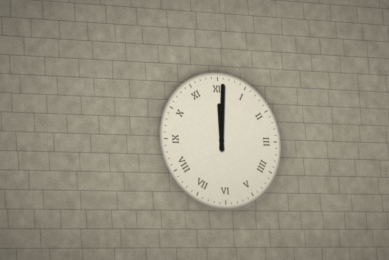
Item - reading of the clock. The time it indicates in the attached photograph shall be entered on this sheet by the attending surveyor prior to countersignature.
12:01
